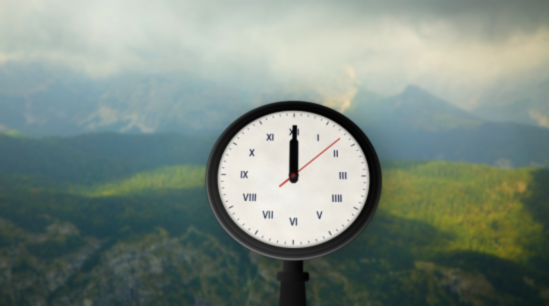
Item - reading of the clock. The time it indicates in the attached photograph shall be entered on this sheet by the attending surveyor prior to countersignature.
12:00:08
